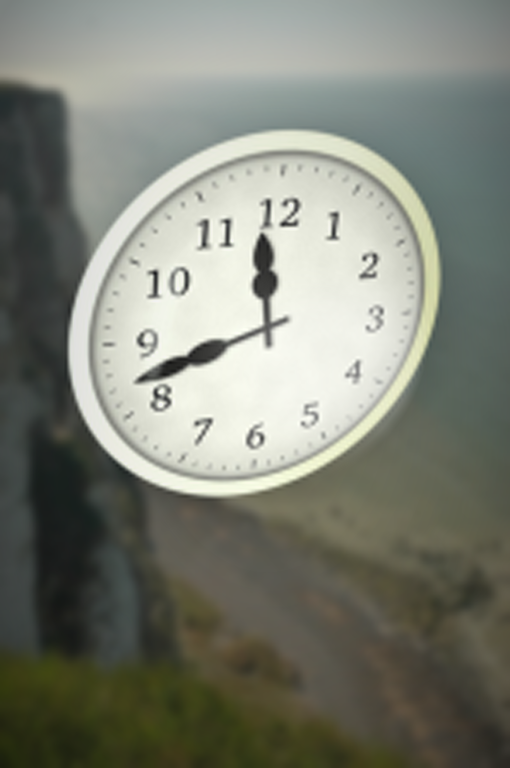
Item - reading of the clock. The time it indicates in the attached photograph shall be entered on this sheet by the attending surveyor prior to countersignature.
11:42
